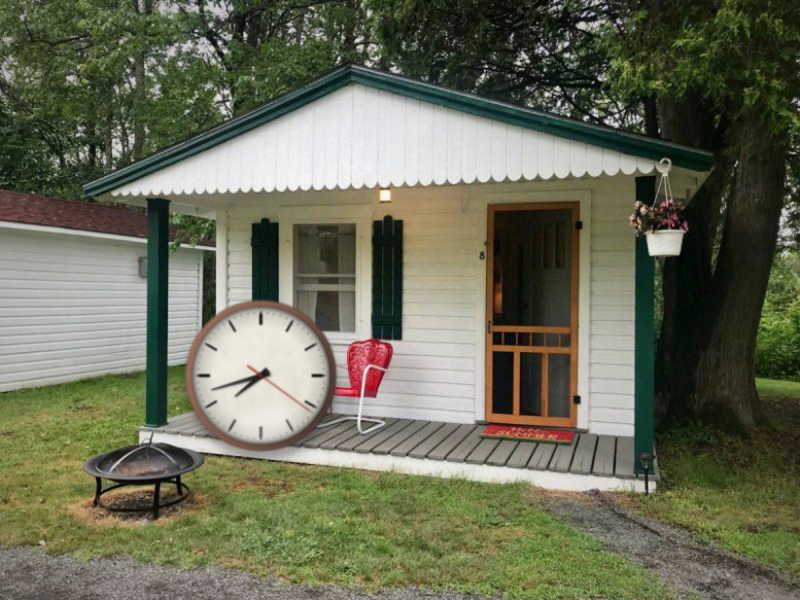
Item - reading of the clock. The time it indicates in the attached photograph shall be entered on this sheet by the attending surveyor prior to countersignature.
7:42:21
